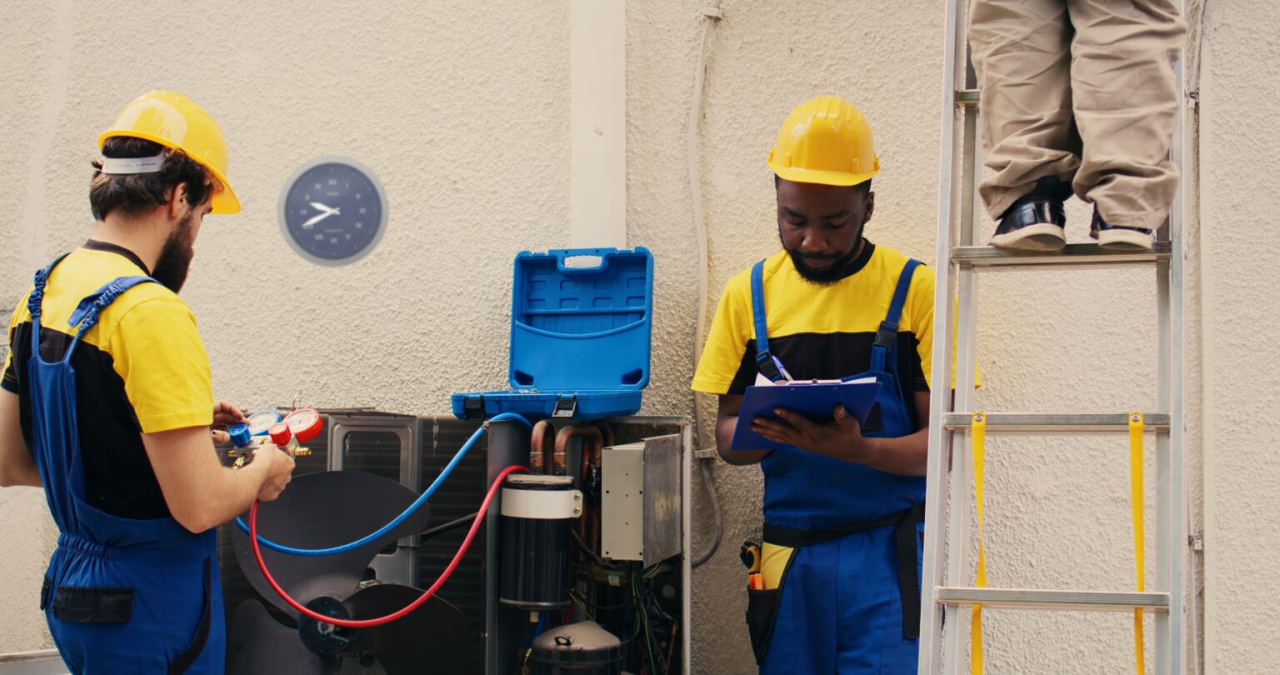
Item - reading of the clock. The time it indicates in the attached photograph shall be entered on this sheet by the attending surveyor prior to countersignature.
9:41
